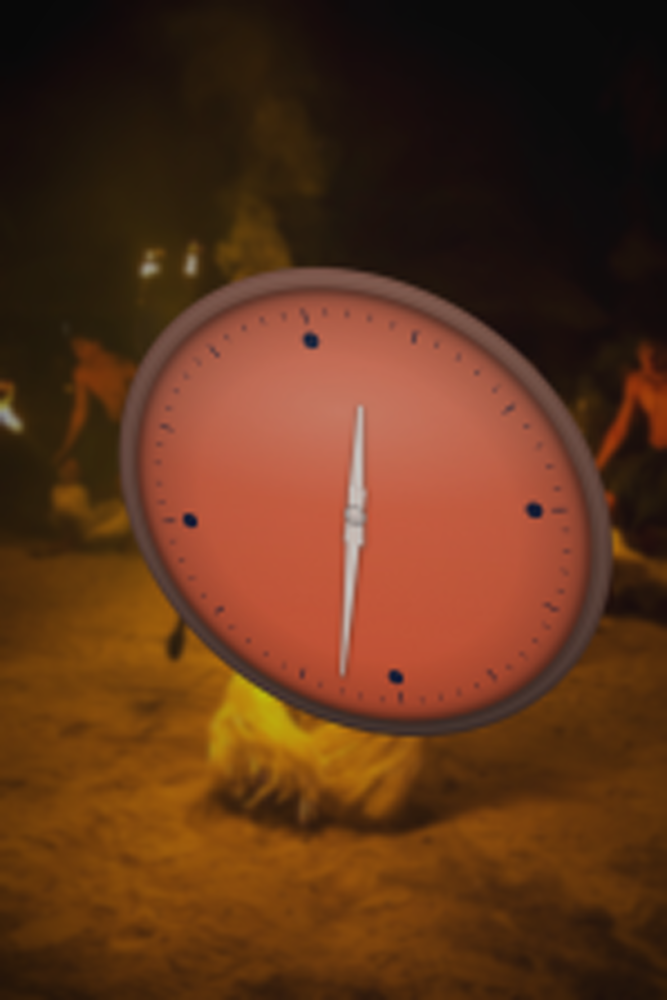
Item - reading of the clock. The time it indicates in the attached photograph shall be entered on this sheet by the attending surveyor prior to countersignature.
12:33
